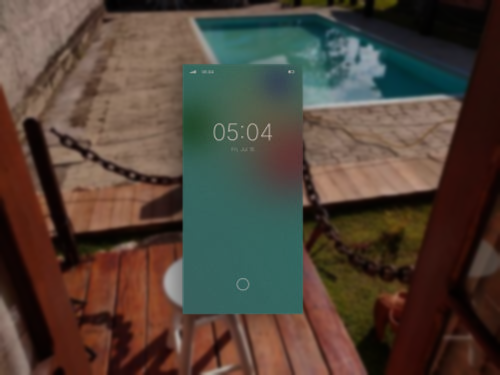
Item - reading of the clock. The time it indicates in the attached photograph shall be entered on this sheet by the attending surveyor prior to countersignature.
5:04
